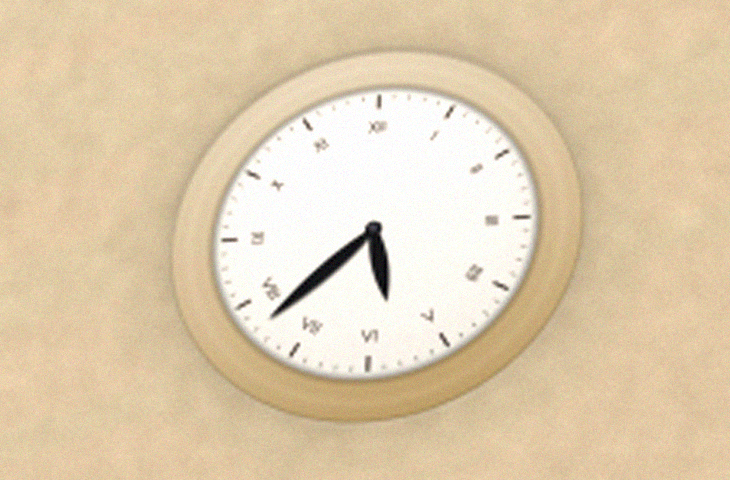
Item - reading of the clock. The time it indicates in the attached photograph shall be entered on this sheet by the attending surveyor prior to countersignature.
5:38
